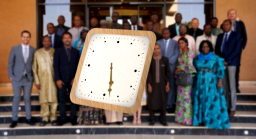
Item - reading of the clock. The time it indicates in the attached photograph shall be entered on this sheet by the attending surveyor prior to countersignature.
5:28
